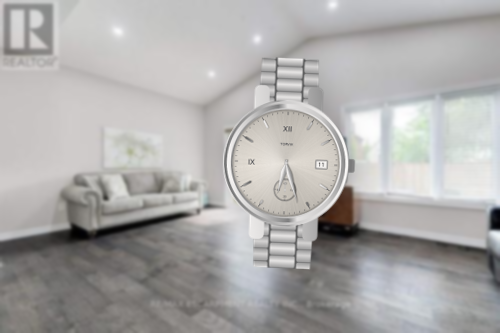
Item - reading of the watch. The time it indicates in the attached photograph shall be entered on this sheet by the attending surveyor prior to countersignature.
6:27
